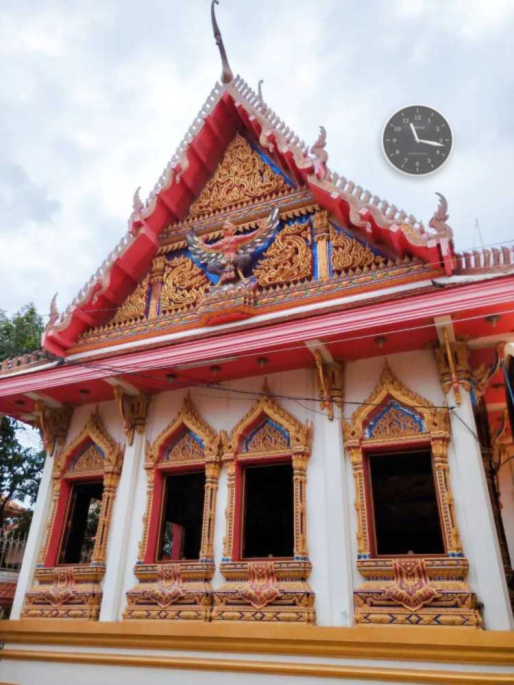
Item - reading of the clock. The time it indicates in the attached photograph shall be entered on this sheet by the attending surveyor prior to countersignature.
11:17
